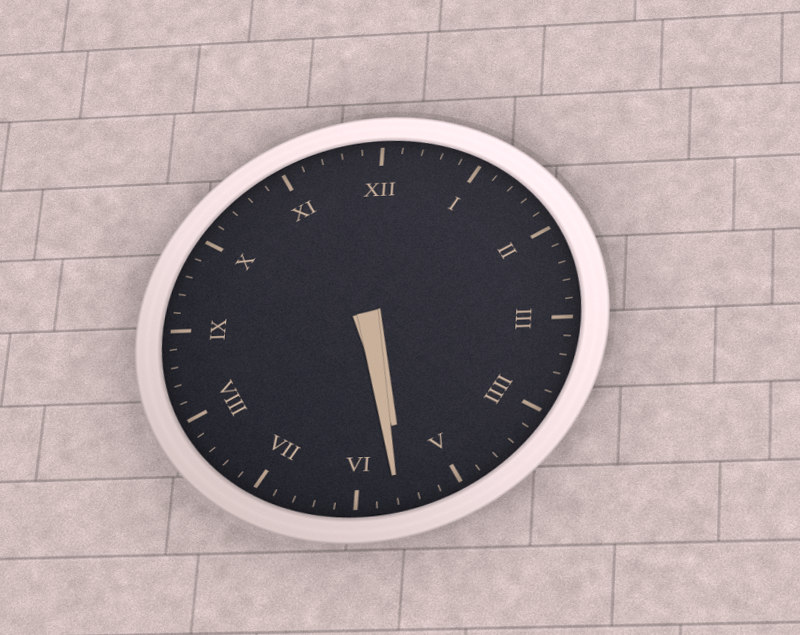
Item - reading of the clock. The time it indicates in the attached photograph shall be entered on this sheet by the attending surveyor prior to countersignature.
5:28
